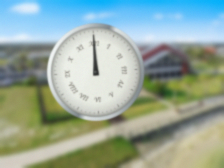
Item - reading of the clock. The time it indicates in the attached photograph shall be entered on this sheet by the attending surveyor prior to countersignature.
12:00
